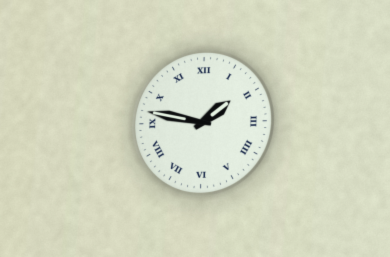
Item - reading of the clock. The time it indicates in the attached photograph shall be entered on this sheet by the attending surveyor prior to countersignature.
1:47
